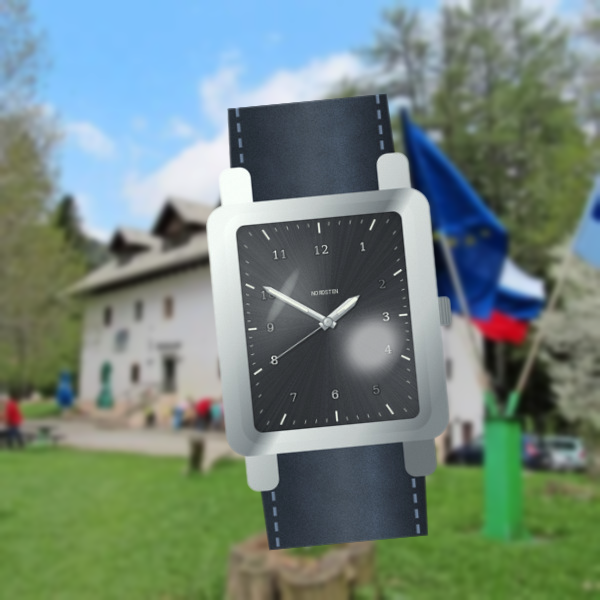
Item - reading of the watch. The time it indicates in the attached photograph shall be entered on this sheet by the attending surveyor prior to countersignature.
1:50:40
